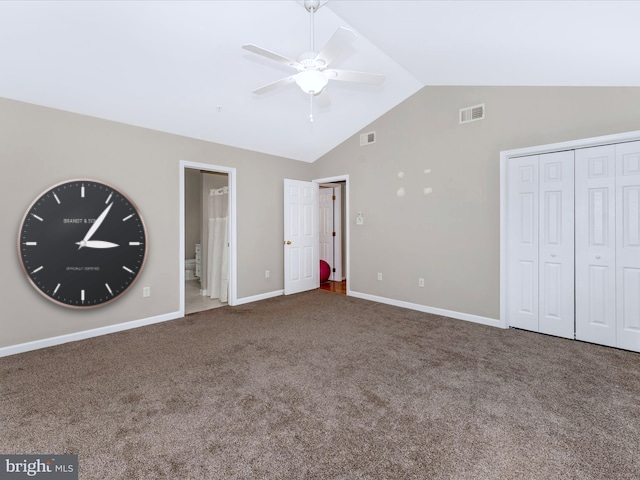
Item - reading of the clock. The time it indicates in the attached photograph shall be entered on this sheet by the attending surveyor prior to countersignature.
3:06
